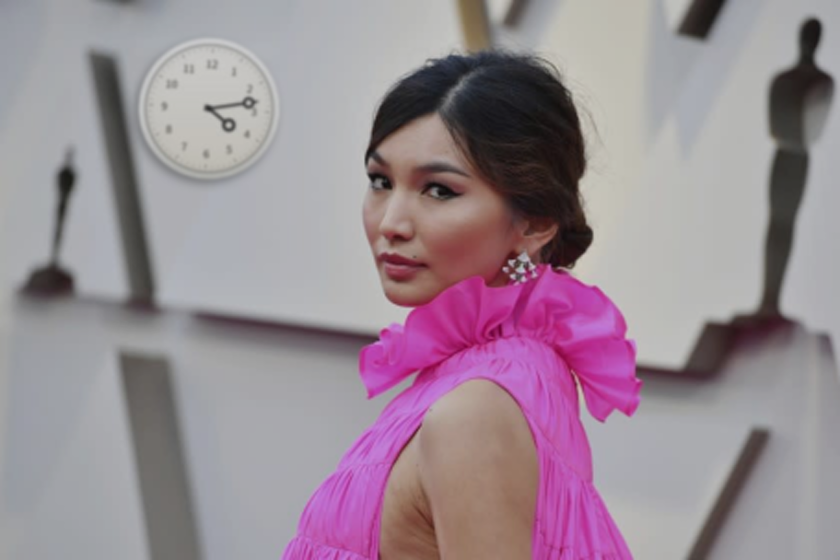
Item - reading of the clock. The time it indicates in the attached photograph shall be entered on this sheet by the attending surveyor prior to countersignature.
4:13
